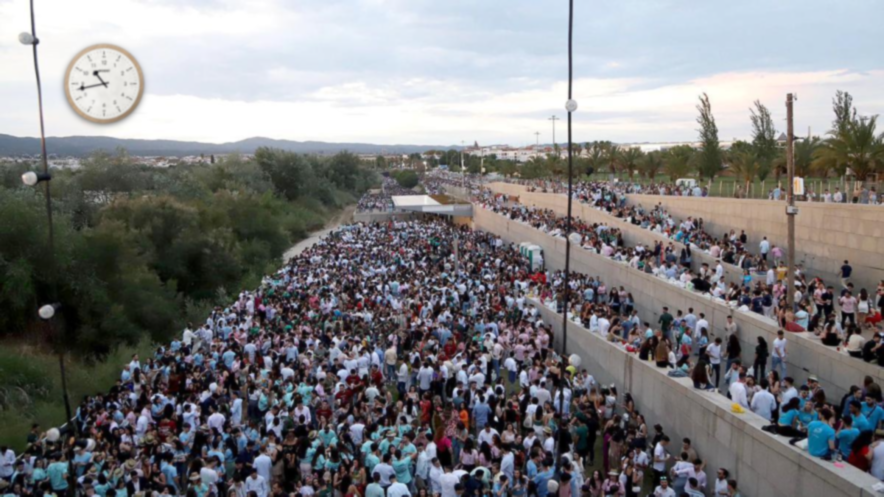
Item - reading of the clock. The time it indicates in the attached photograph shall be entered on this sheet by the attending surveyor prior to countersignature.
10:43
